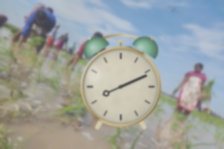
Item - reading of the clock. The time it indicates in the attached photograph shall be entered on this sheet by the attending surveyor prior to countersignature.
8:11
